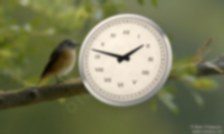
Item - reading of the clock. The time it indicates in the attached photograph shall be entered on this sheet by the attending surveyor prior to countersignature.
1:47
